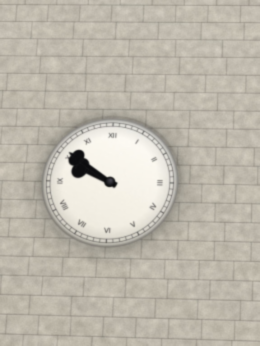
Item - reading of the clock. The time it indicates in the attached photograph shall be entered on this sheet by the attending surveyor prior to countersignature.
9:51
